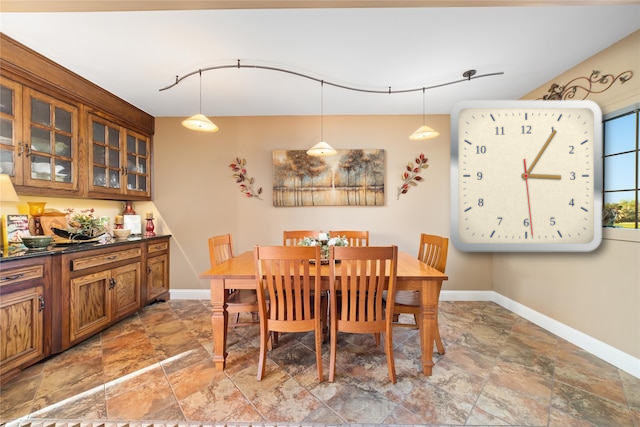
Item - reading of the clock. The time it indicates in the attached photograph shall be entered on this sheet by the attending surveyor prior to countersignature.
3:05:29
